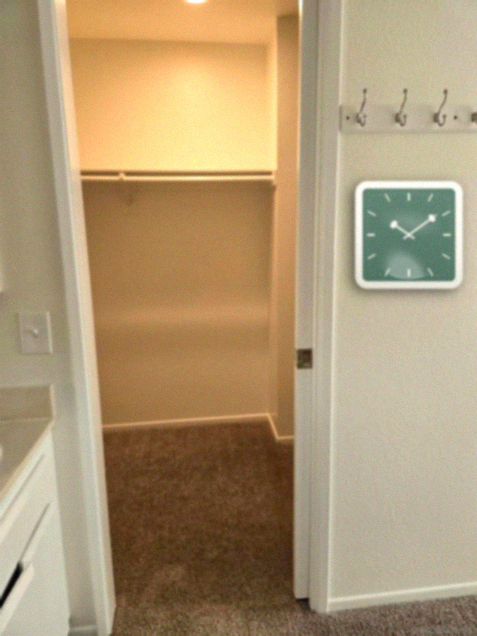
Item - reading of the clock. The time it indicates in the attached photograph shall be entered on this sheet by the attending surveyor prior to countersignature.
10:09
